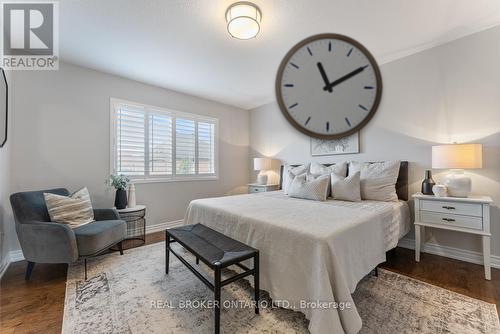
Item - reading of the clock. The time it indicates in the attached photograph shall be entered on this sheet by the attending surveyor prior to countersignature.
11:10
